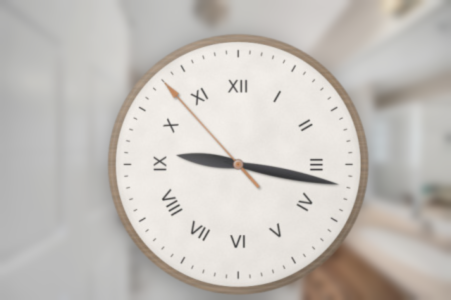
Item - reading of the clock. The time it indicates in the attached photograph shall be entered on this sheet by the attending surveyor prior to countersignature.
9:16:53
